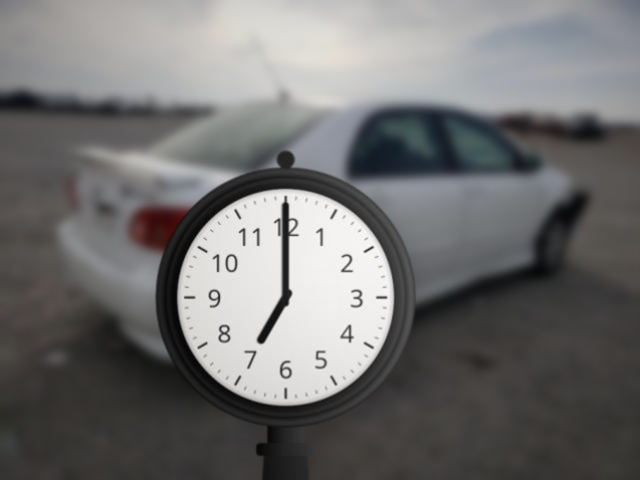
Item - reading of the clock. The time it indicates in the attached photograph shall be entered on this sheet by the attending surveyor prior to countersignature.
7:00
